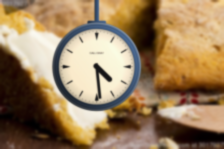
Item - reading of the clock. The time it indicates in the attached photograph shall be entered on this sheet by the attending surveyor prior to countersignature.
4:29
